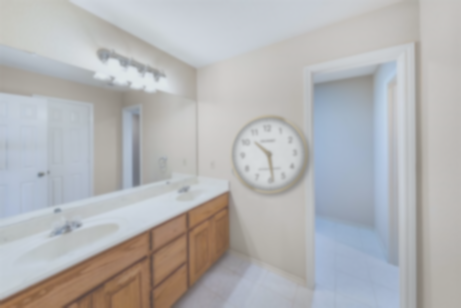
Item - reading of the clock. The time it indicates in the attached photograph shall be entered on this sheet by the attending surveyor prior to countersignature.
10:29
